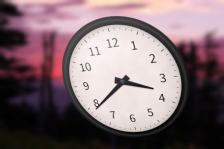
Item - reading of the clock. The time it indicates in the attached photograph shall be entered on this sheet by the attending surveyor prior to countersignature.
3:39
